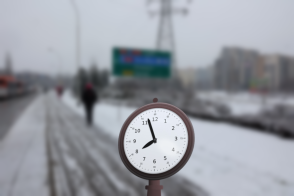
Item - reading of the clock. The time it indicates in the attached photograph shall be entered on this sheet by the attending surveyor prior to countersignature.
7:57
